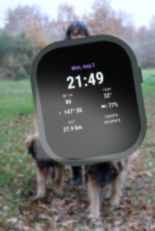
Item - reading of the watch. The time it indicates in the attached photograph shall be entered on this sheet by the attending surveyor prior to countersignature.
21:49
